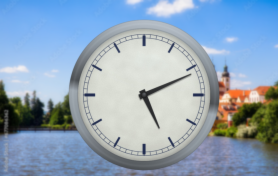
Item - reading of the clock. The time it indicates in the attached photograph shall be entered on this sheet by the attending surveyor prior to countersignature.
5:11
